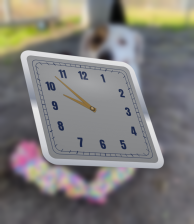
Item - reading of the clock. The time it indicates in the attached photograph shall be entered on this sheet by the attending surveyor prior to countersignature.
9:53
